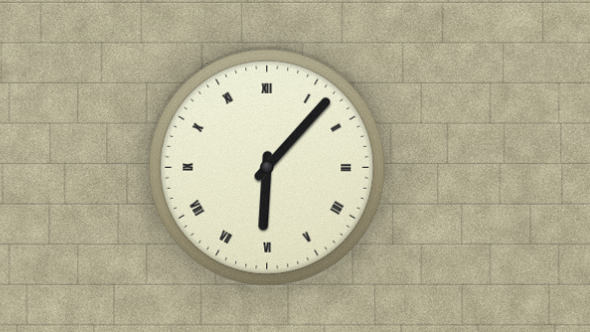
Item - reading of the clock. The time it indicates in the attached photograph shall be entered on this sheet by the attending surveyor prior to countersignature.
6:07
